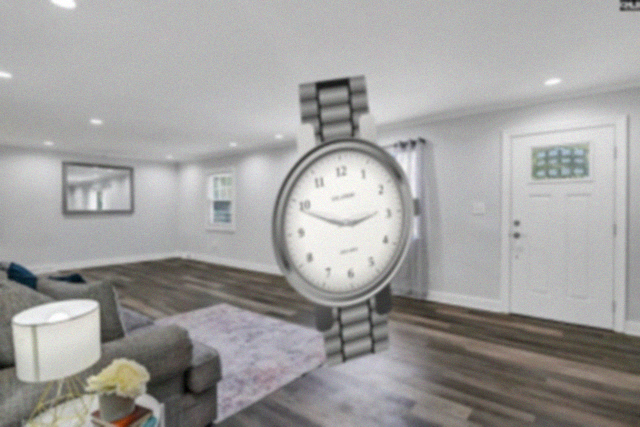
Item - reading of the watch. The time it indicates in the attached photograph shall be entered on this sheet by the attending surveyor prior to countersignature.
2:49
